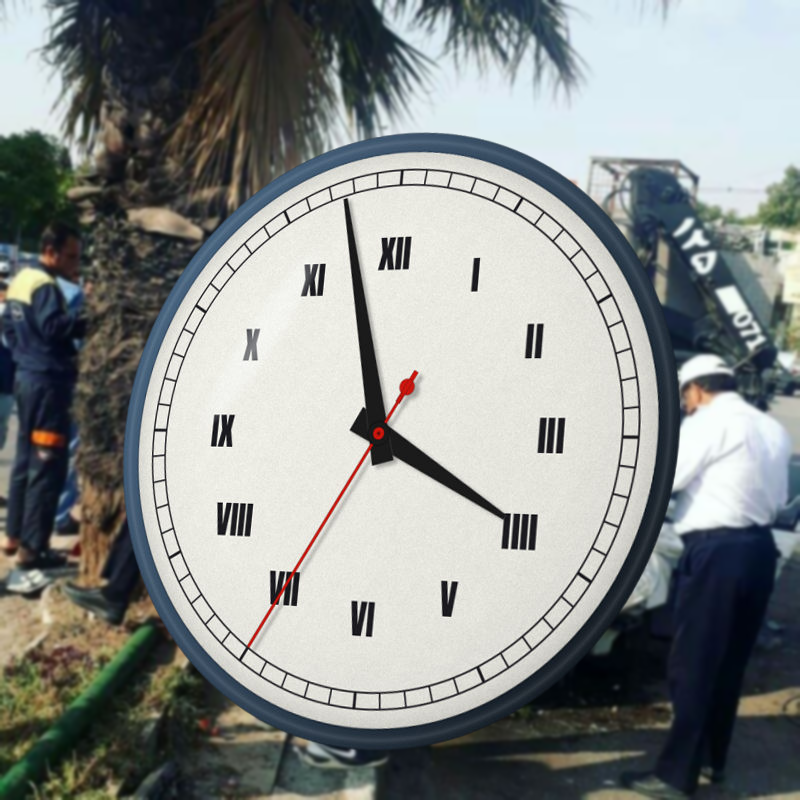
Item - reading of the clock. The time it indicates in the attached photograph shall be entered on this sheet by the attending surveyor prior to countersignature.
3:57:35
